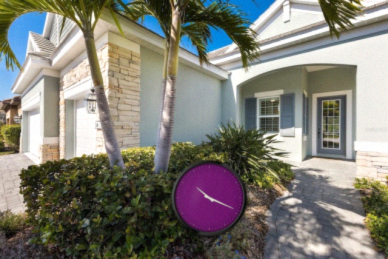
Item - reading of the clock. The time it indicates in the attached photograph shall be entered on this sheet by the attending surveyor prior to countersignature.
10:19
